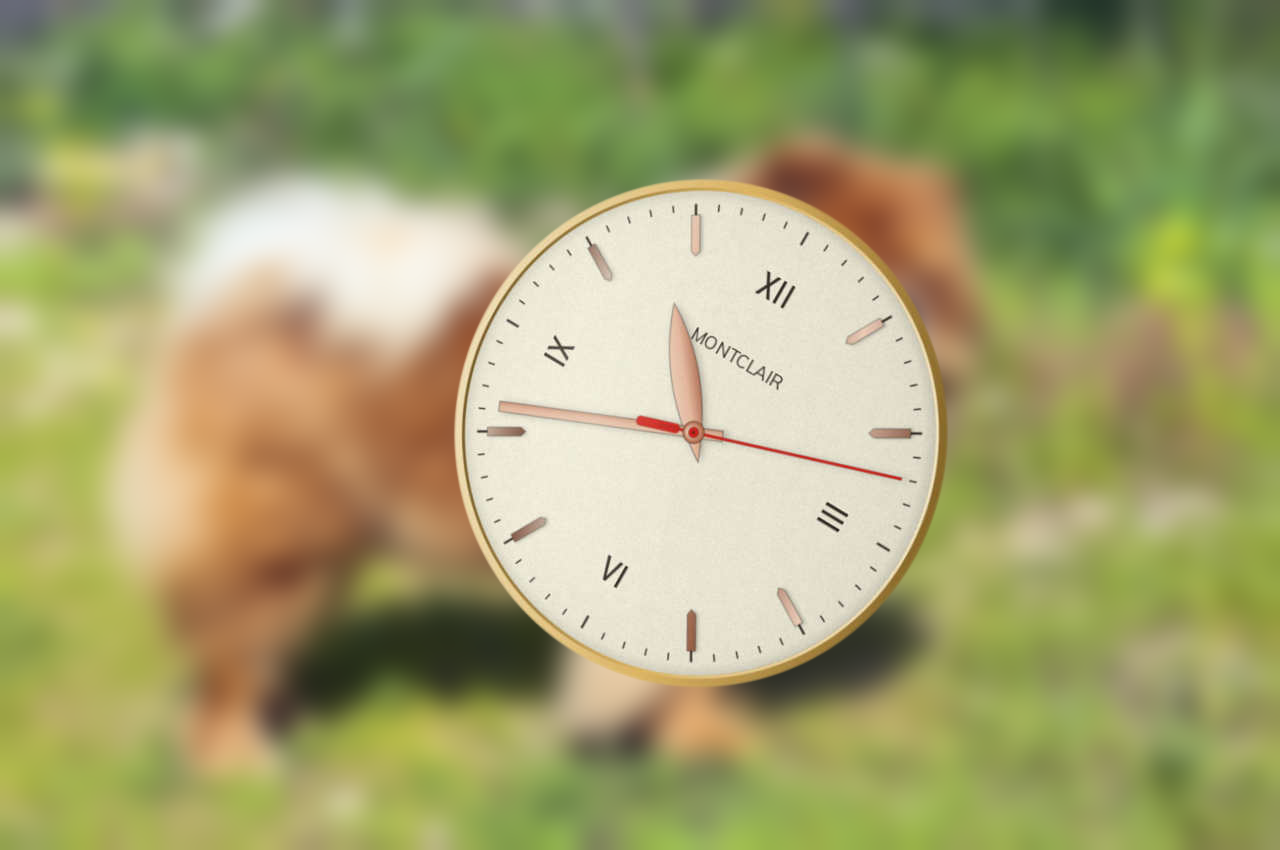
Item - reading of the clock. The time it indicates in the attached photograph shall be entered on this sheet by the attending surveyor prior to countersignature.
10:41:12
